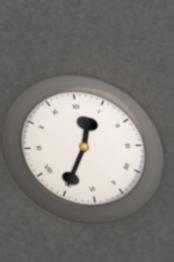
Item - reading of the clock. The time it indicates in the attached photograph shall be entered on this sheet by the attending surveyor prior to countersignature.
12:35
